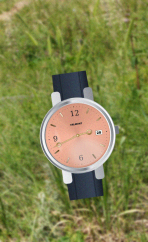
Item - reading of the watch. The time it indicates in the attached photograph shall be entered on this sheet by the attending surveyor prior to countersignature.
2:42
